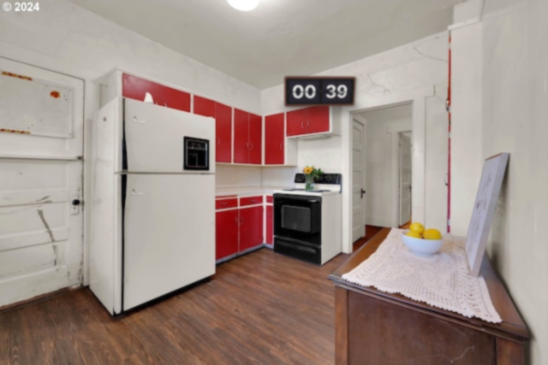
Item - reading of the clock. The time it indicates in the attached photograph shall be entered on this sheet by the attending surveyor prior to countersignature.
0:39
